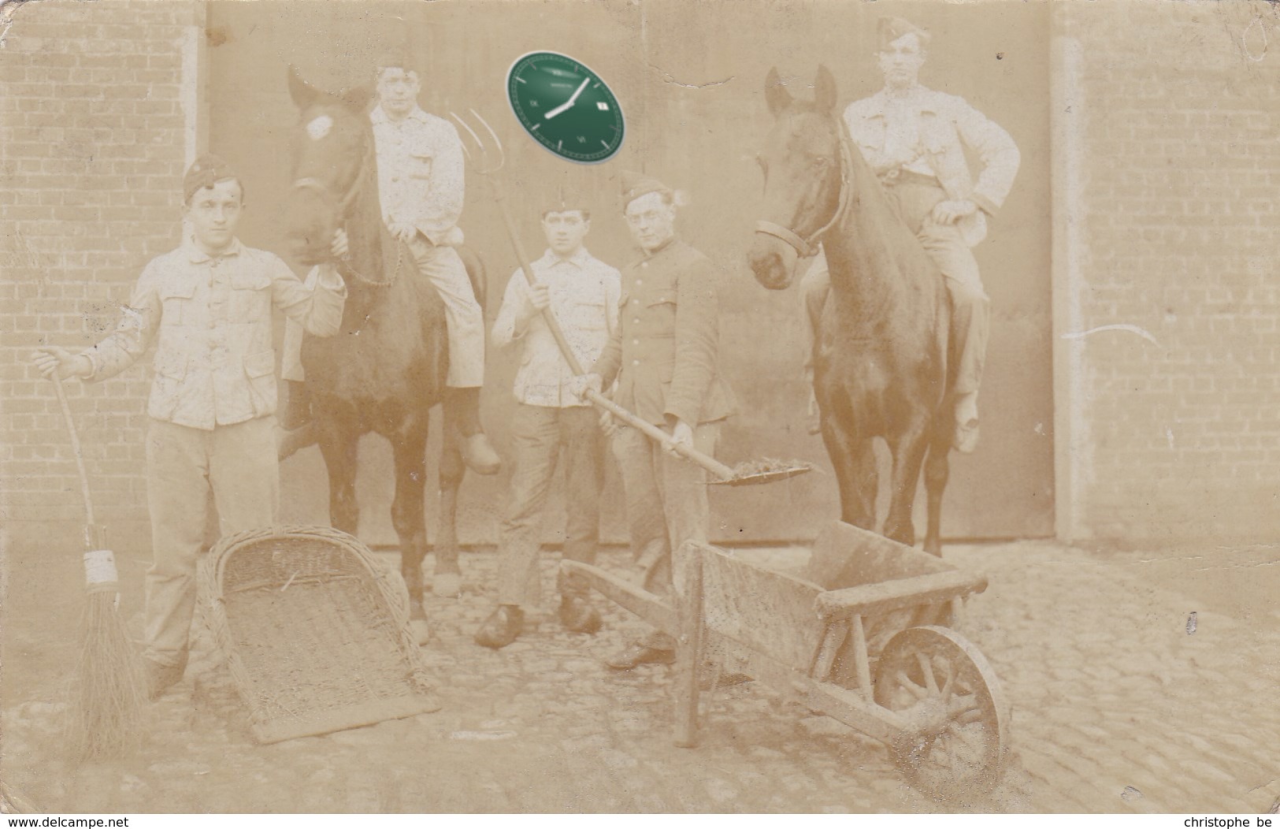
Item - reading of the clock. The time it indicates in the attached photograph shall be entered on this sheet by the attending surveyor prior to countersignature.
8:08
